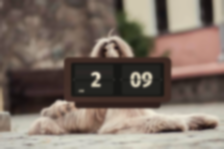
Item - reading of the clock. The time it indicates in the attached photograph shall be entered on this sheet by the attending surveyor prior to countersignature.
2:09
